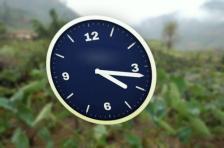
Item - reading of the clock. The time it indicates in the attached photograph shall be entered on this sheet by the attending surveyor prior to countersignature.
4:17
